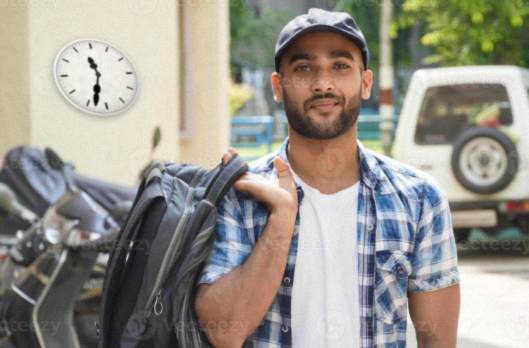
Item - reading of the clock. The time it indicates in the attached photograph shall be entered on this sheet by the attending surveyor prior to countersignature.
11:33
